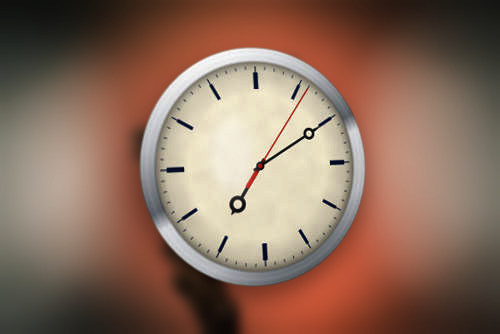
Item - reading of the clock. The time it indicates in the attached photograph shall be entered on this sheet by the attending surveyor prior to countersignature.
7:10:06
